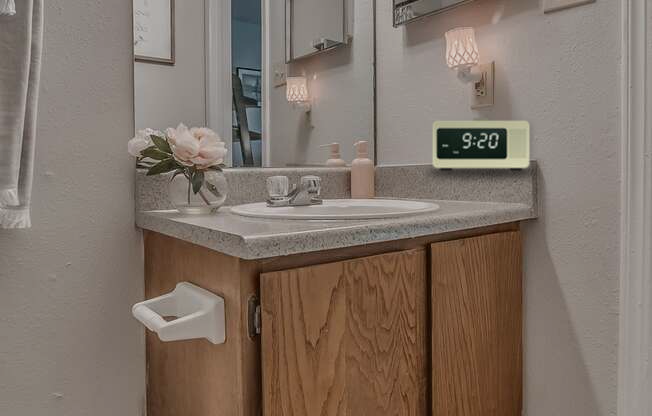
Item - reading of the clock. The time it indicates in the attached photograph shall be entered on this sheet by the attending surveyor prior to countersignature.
9:20
